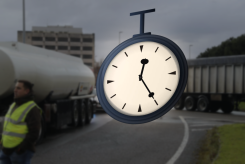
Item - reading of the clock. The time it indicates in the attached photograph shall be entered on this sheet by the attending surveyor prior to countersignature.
12:25
